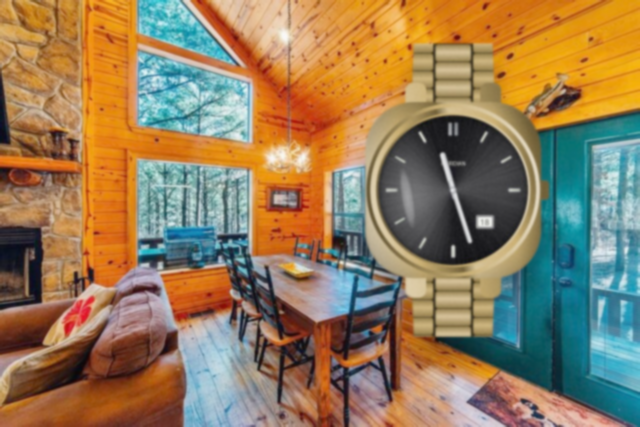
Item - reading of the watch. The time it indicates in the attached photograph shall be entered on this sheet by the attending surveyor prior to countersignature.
11:27
